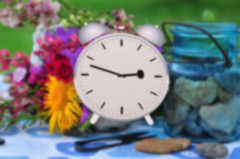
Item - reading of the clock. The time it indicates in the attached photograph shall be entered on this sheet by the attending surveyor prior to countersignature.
2:48
